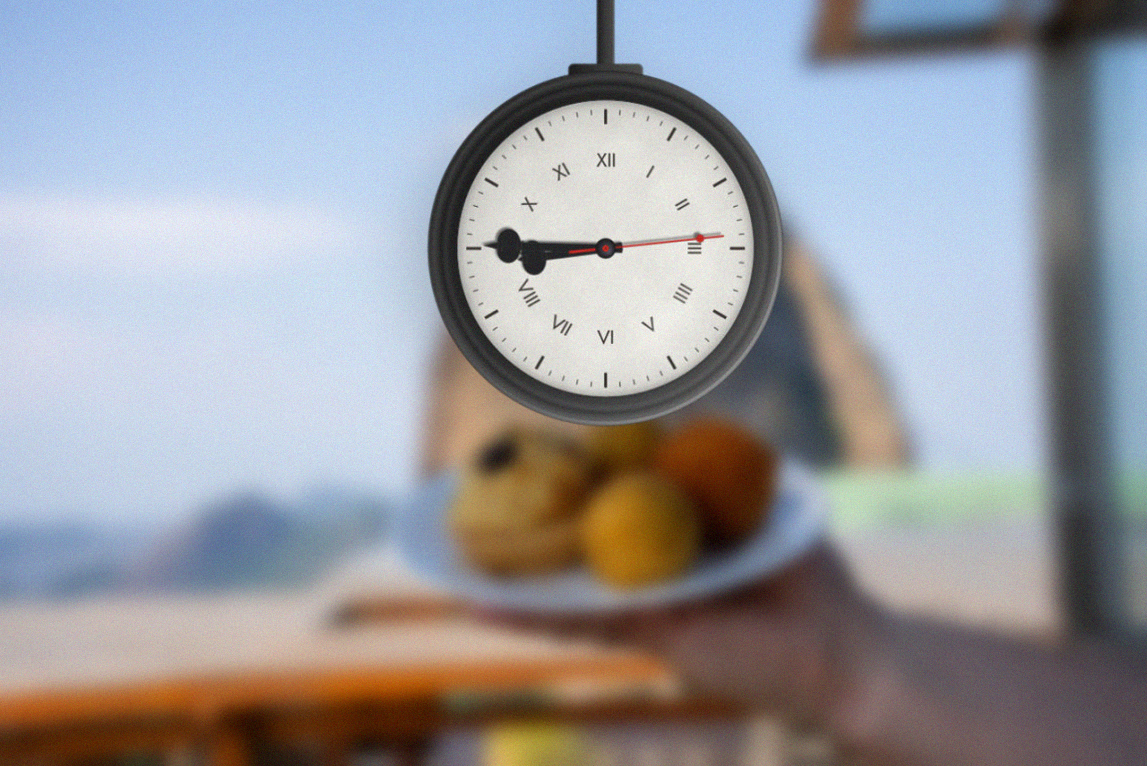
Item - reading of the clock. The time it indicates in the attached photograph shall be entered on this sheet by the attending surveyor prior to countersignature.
8:45:14
